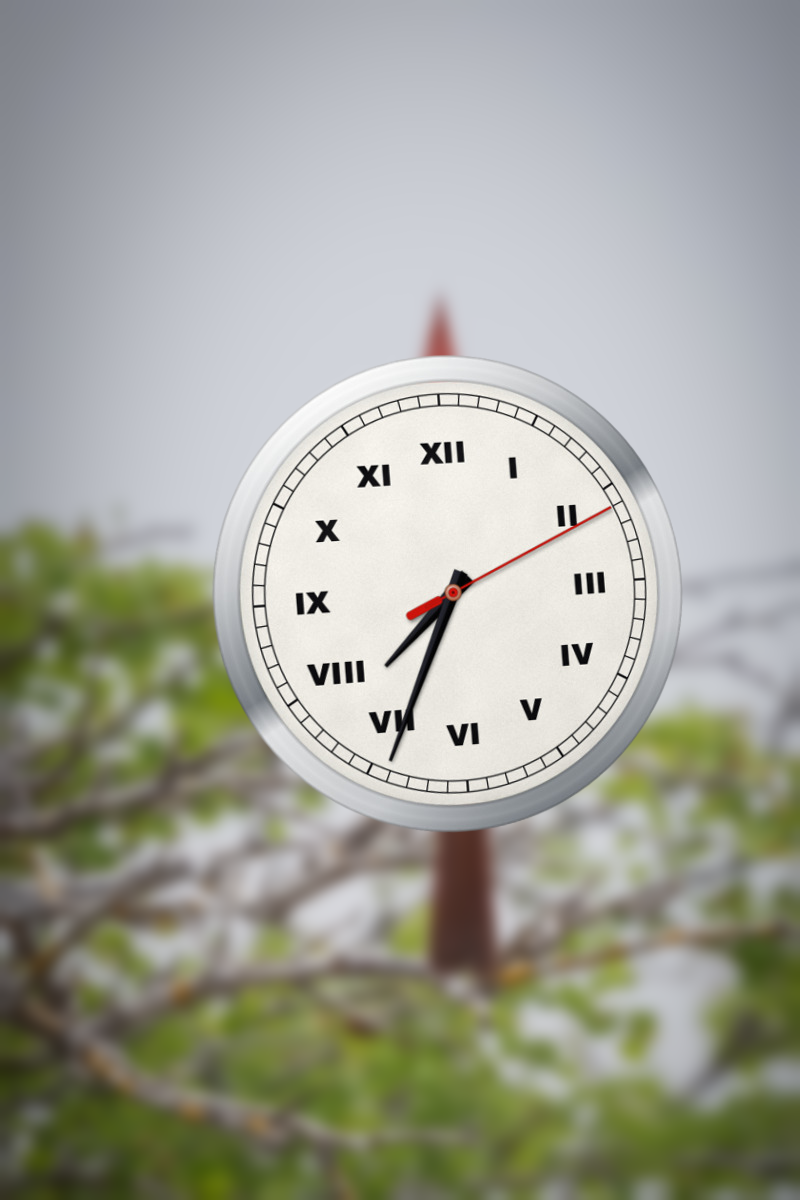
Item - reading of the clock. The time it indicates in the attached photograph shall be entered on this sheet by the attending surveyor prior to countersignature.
7:34:11
